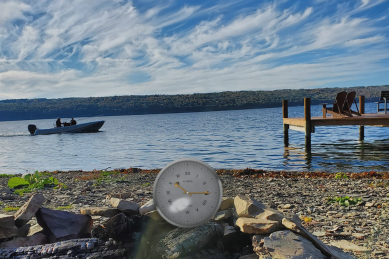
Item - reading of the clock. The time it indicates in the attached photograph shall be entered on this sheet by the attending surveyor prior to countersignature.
10:15
